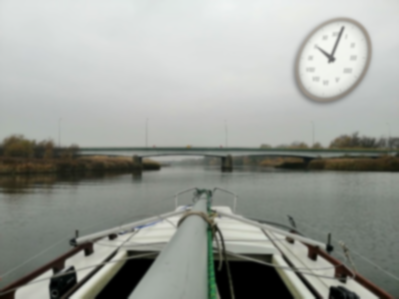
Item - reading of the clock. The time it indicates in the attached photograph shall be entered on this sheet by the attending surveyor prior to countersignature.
10:02
